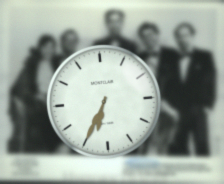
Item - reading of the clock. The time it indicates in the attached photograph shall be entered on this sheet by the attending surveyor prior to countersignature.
6:35
